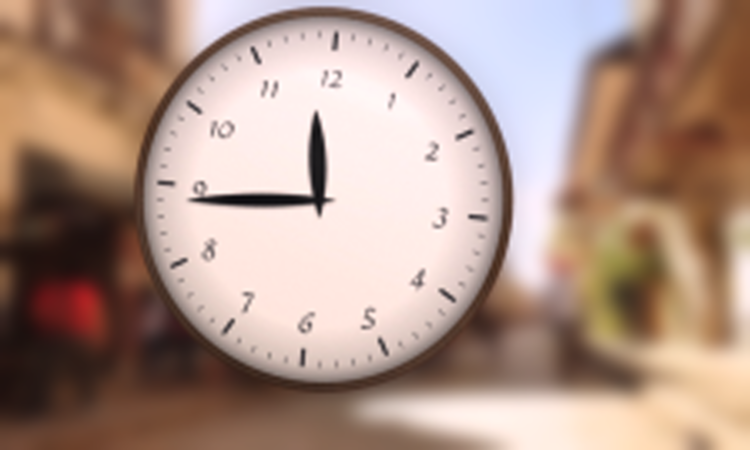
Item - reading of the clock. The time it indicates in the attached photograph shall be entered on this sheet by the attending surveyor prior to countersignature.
11:44
